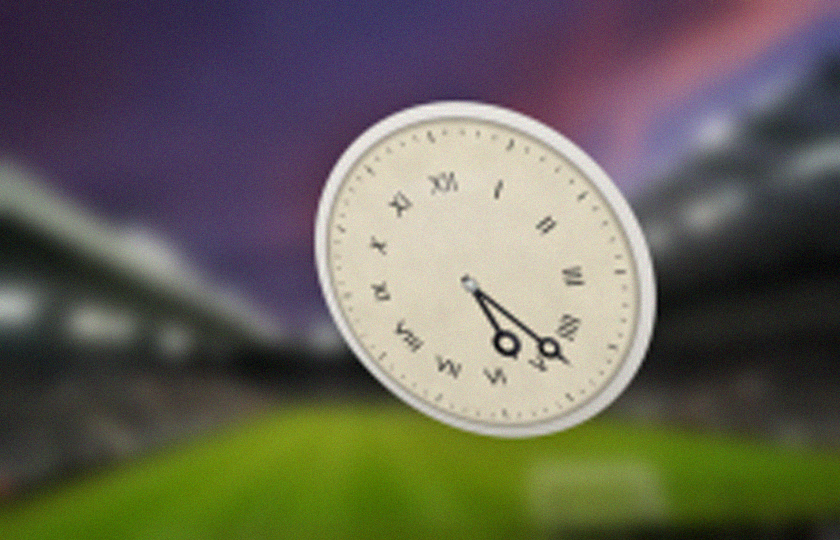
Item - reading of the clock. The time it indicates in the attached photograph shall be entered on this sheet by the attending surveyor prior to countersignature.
5:23
